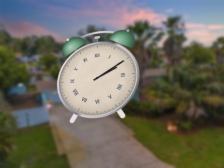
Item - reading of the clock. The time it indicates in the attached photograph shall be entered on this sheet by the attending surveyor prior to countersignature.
2:10
